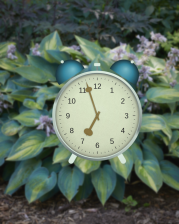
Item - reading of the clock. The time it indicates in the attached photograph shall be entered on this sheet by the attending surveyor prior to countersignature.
6:57
